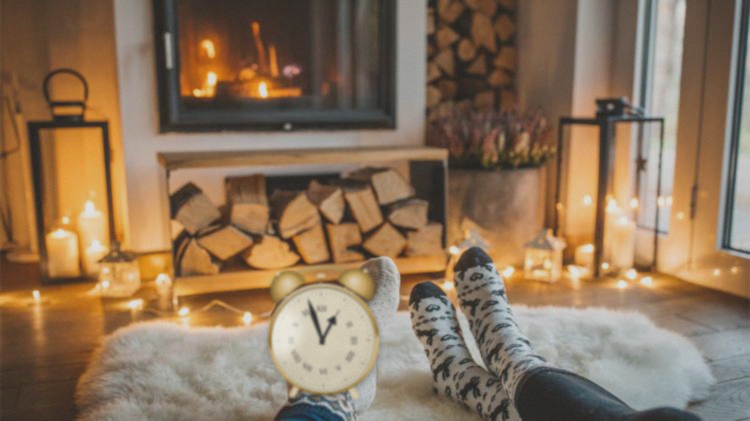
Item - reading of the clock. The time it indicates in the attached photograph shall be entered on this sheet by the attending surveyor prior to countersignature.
12:57
